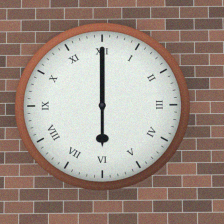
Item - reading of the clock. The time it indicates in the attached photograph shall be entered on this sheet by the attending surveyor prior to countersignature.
6:00
